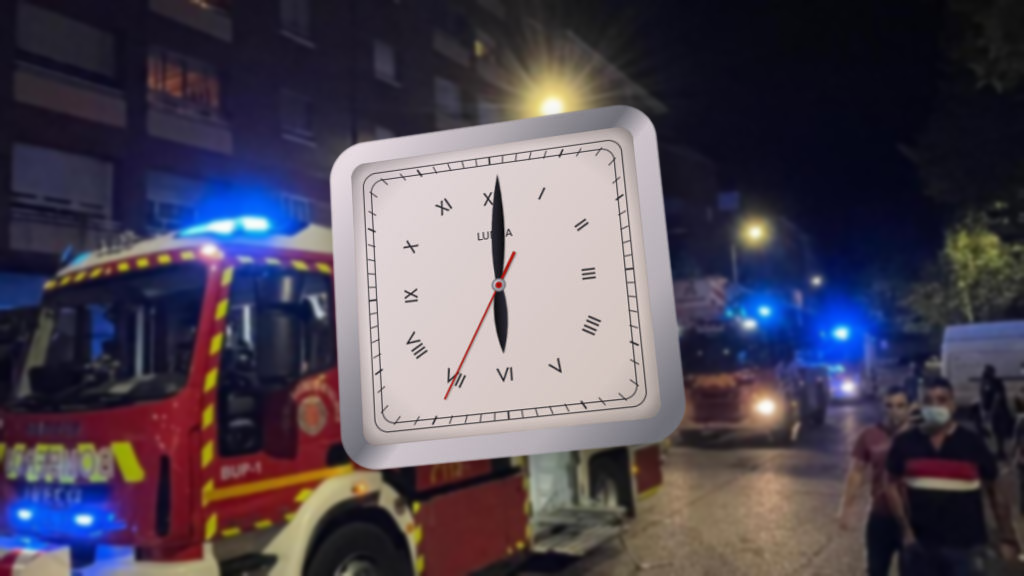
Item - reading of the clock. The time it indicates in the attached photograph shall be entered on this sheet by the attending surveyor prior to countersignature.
6:00:35
